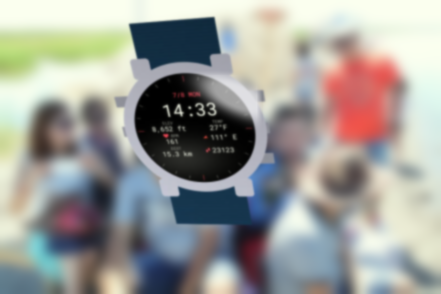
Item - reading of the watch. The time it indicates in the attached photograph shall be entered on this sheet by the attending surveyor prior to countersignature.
14:33
